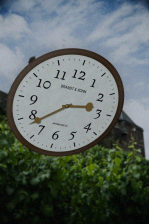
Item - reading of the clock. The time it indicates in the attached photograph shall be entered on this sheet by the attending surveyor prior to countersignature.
2:38
